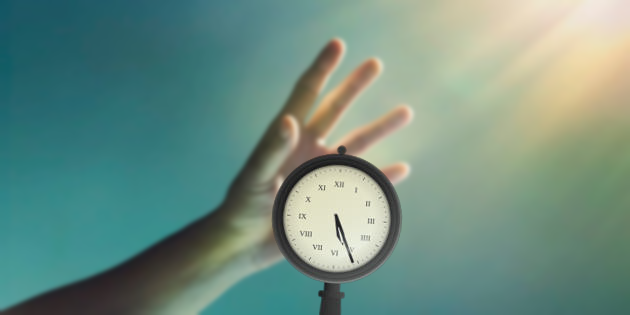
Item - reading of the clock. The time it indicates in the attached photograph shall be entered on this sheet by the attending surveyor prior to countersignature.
5:26
